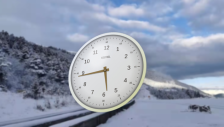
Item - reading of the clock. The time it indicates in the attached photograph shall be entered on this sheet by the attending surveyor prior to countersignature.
5:44
